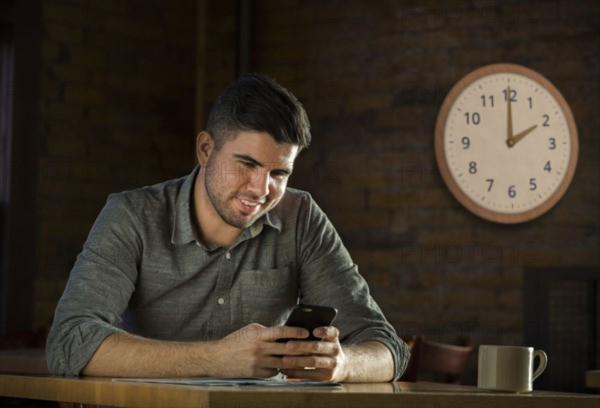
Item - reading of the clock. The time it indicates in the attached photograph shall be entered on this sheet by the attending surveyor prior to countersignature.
2:00
